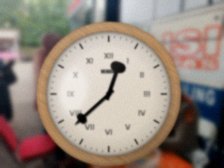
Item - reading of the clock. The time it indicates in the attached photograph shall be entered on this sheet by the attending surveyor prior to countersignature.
12:38
